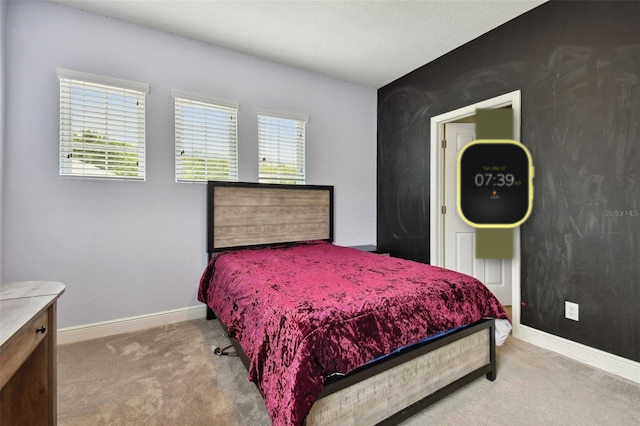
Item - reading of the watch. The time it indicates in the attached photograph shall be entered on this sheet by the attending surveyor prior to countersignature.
7:39
